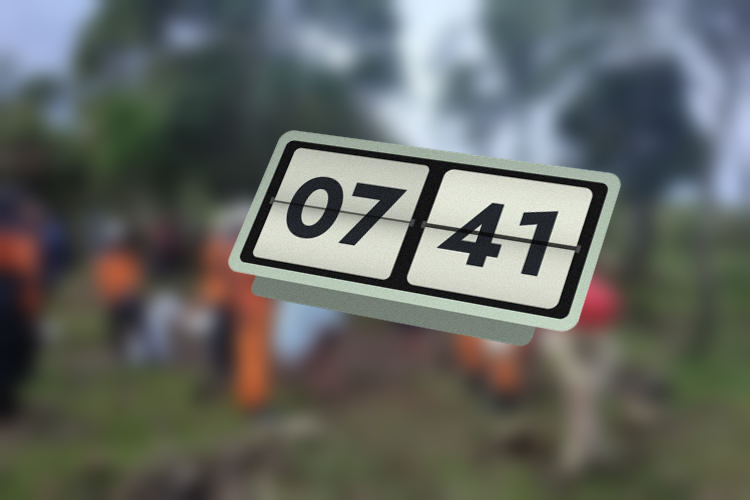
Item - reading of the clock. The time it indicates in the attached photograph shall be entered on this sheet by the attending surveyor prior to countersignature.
7:41
